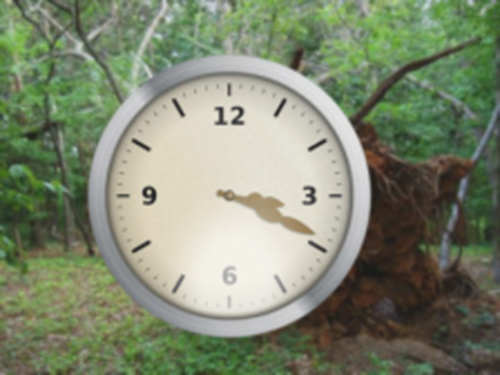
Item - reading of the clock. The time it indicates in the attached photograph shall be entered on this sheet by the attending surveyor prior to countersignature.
3:19
